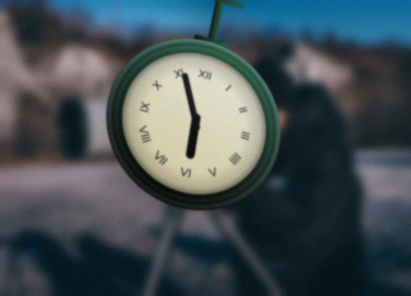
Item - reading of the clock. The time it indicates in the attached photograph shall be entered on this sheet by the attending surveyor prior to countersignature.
5:56
